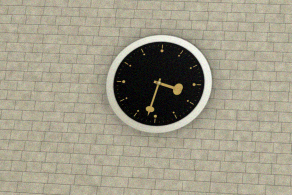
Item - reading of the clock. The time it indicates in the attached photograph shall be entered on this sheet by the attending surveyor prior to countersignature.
3:32
